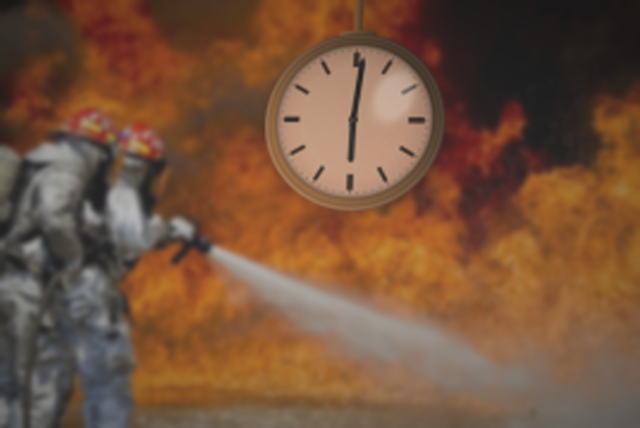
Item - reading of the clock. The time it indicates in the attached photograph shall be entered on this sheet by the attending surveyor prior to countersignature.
6:01
